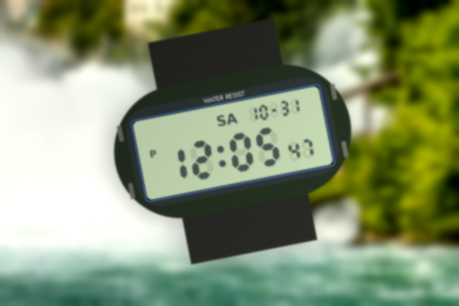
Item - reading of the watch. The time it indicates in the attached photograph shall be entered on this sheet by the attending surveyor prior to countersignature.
12:05:47
